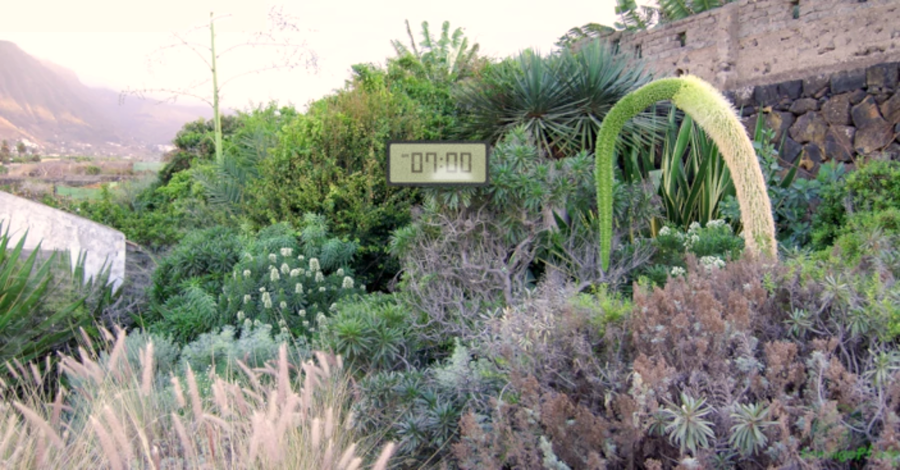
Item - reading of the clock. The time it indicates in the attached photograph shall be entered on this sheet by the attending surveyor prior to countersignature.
7:00
